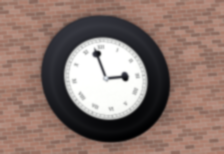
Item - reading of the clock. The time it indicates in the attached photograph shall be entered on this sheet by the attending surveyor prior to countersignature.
2:58
